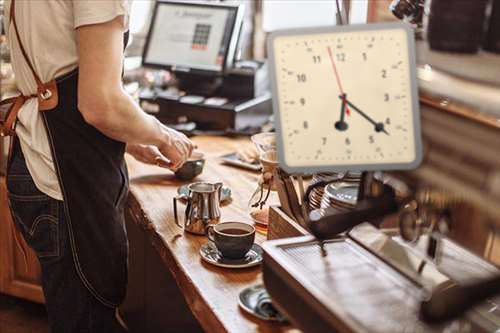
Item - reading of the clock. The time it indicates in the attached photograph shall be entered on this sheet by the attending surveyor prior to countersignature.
6:21:58
